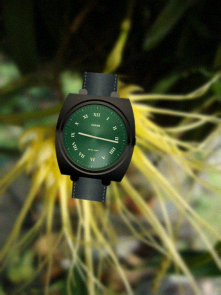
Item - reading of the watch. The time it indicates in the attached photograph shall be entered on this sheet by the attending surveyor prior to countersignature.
9:16
